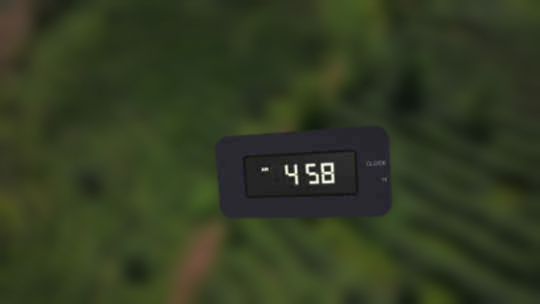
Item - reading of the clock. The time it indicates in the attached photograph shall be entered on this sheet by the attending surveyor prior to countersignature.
4:58
